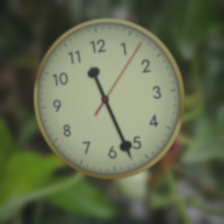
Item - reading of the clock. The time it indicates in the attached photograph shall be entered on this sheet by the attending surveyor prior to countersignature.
11:27:07
